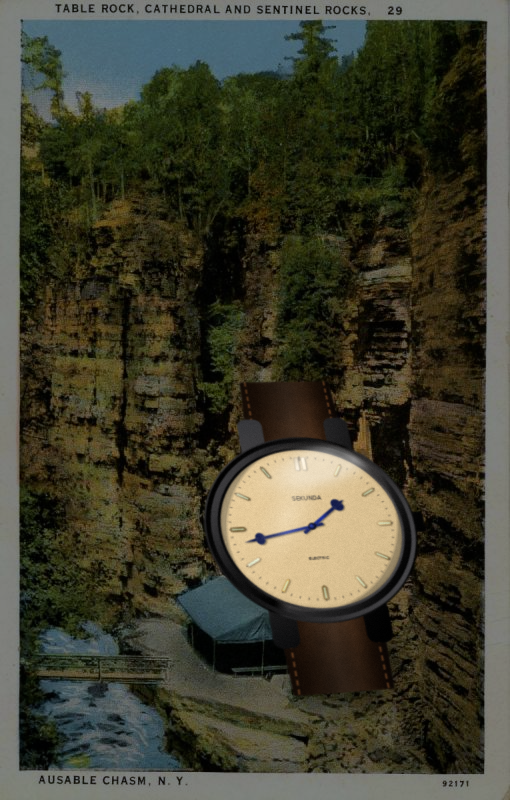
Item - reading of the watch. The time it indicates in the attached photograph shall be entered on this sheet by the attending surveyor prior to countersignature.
1:43
